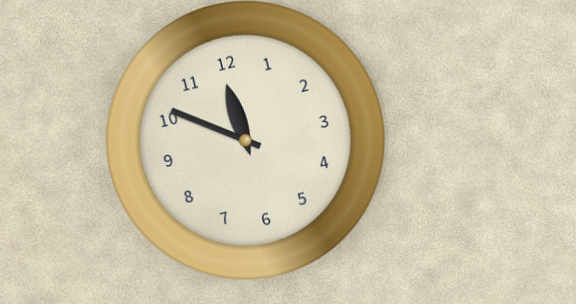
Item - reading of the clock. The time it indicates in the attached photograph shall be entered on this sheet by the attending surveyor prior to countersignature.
11:51
